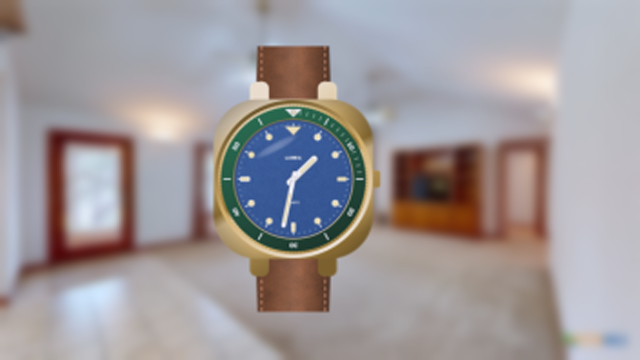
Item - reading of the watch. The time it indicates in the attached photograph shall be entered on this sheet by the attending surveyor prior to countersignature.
1:32
